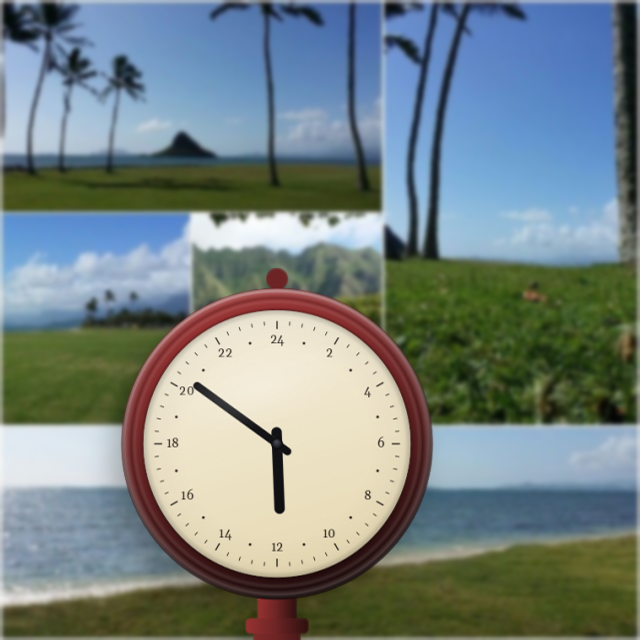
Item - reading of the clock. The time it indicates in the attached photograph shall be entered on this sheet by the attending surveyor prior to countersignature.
11:51
